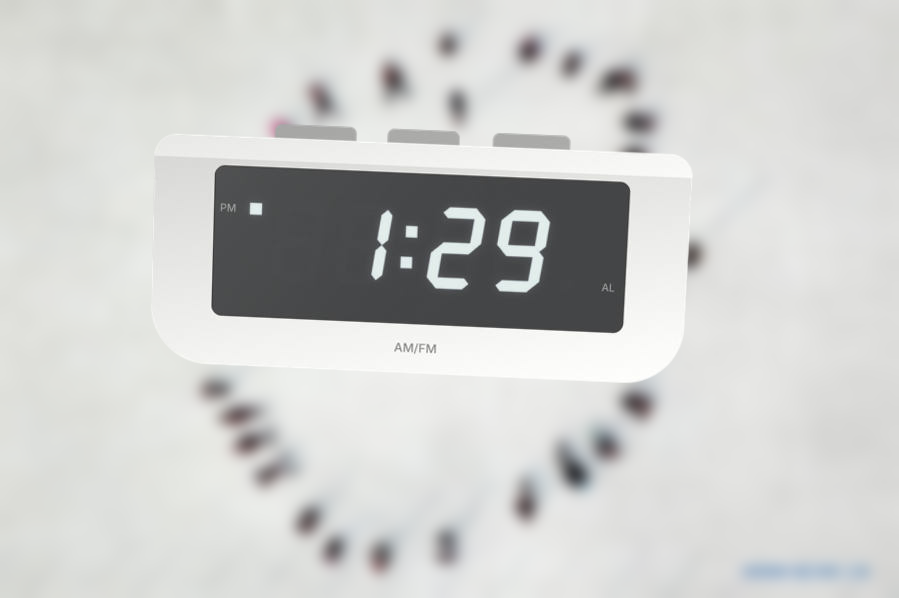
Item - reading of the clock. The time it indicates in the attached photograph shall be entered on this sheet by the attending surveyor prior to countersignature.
1:29
